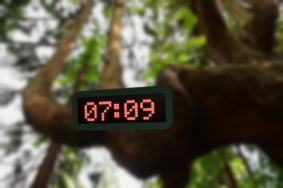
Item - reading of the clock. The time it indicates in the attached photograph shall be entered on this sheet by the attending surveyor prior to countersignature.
7:09
